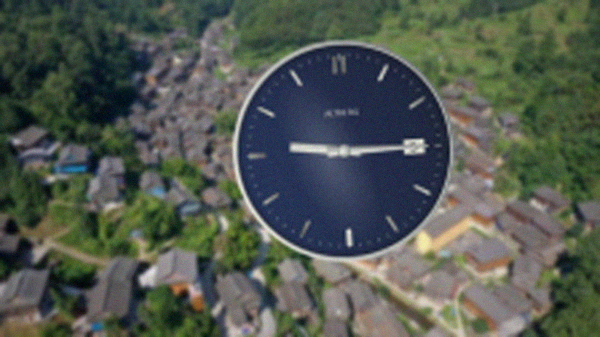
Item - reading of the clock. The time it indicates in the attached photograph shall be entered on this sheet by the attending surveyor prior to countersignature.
9:15
